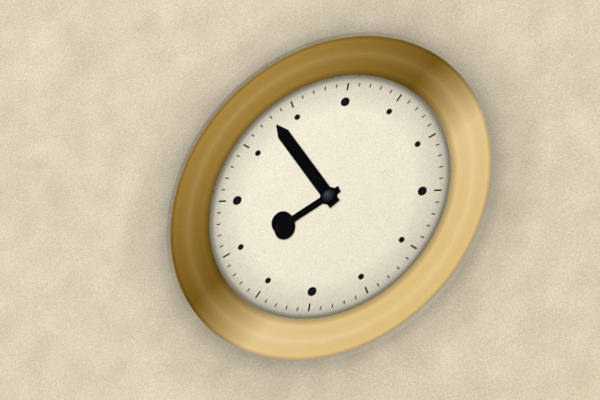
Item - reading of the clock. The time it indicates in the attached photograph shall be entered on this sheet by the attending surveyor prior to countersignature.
7:53
